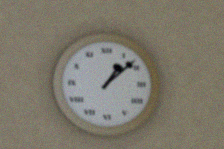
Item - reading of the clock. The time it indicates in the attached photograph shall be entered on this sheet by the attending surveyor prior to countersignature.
1:08
